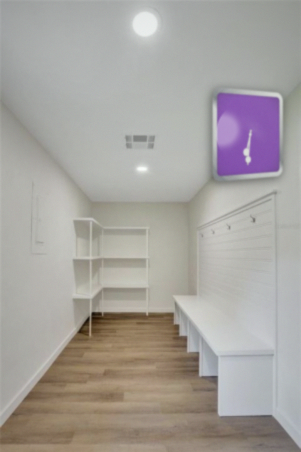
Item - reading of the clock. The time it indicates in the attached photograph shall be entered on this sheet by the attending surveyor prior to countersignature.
6:31
